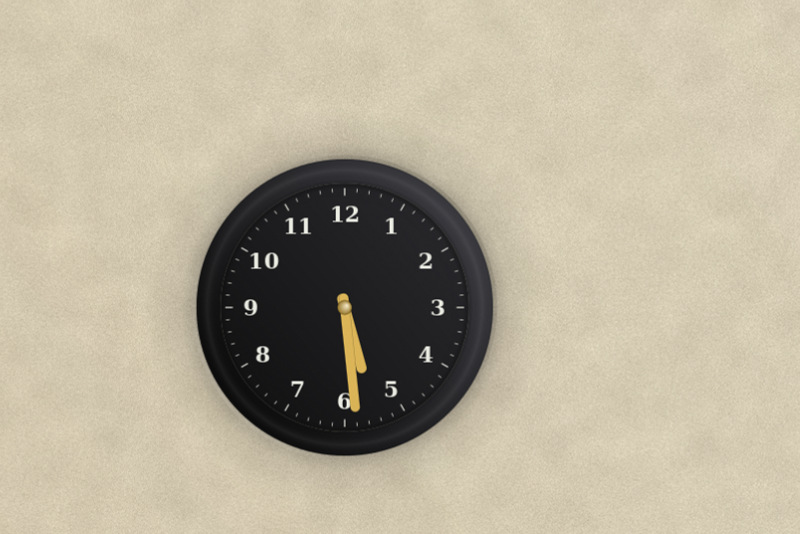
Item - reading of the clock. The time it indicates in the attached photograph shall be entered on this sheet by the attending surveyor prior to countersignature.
5:29
